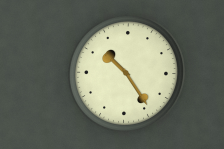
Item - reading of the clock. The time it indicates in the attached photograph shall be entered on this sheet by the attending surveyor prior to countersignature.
10:24
